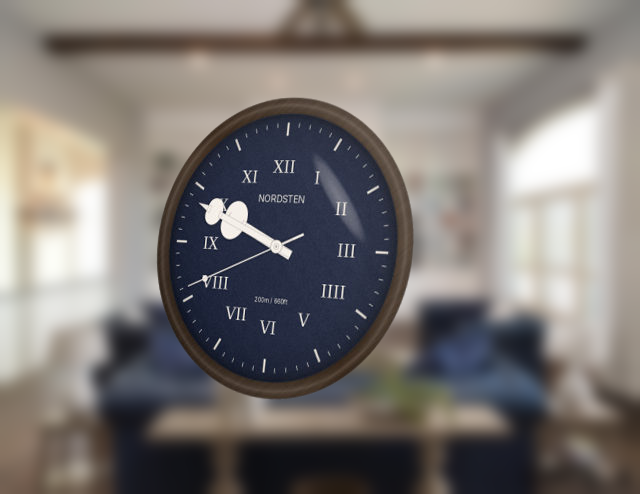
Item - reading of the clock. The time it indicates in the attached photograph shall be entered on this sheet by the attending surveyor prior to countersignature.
9:48:41
